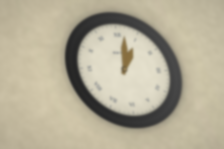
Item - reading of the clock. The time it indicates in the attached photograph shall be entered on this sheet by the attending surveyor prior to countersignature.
1:02
